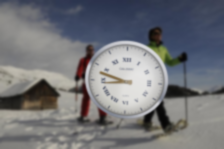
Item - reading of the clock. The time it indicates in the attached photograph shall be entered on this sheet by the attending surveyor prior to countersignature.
8:48
